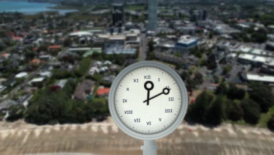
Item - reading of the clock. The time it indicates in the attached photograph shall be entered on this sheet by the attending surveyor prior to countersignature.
12:11
